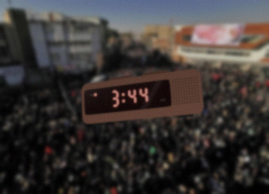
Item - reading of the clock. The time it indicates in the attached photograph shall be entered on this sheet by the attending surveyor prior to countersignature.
3:44
